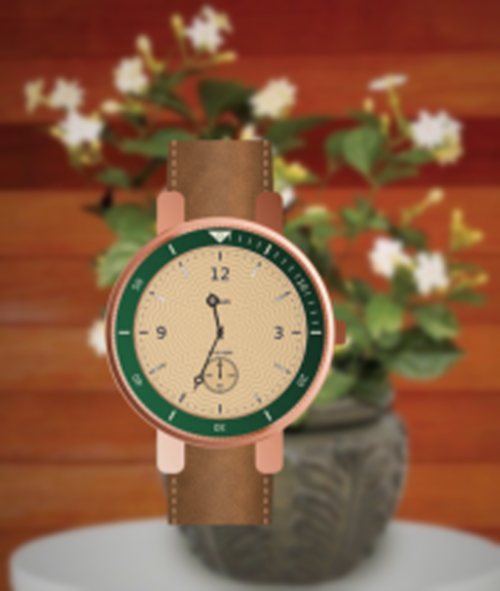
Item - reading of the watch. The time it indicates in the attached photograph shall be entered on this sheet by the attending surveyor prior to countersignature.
11:34
